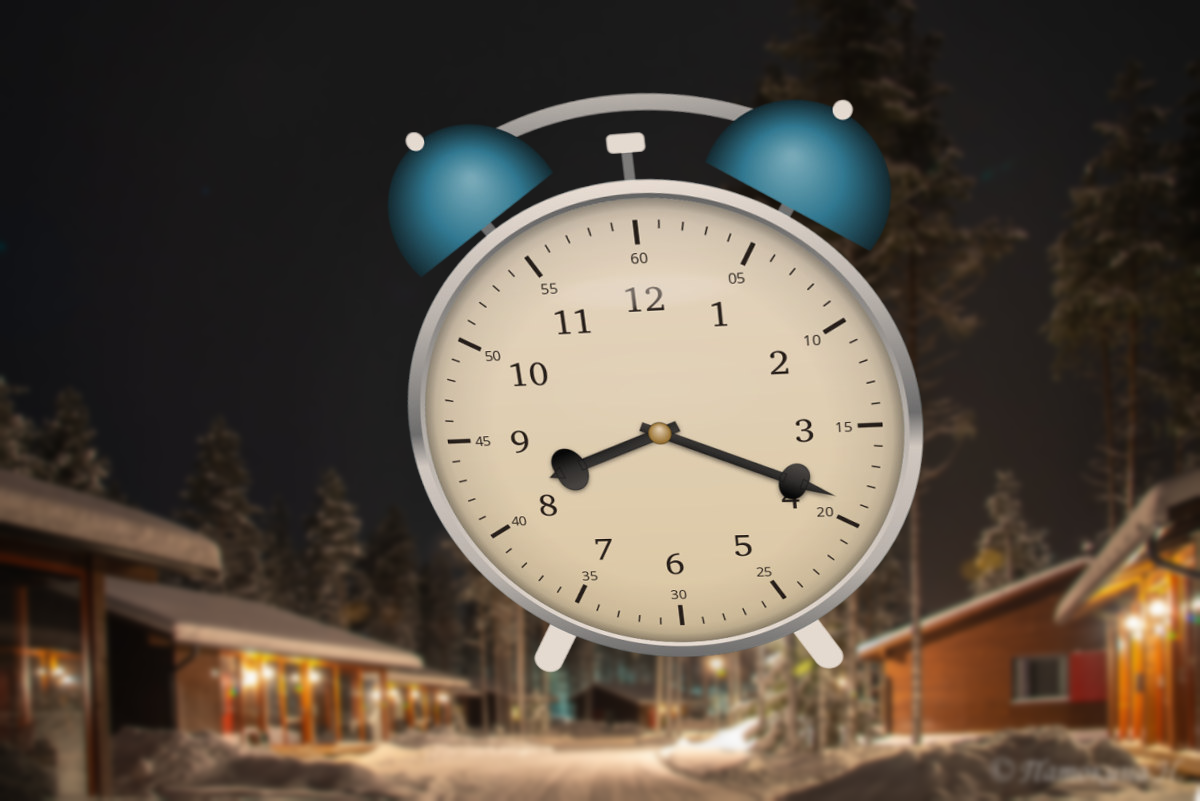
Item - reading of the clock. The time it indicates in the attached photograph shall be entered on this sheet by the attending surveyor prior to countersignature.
8:19
